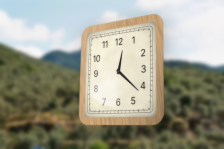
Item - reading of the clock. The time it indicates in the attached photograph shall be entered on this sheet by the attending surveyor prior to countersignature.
12:22
